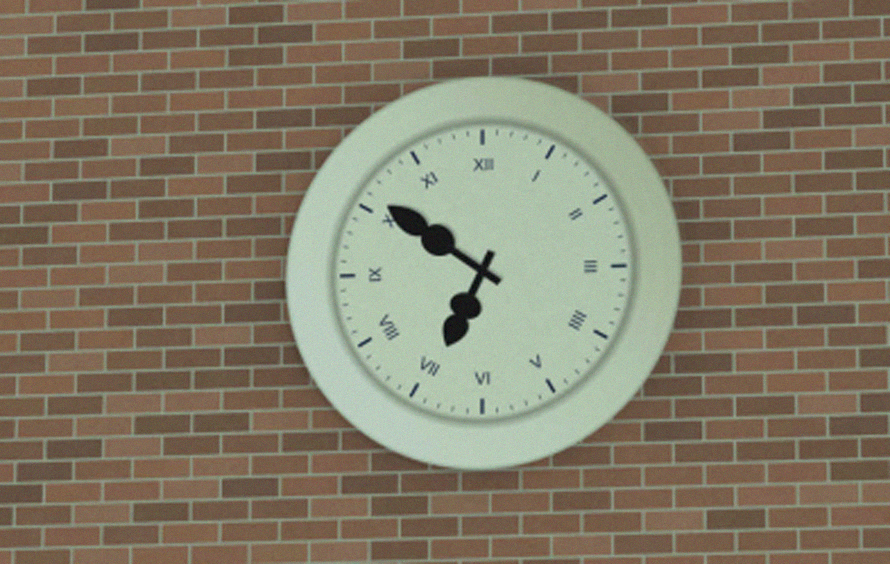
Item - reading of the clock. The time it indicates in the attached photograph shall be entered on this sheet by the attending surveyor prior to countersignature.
6:51
